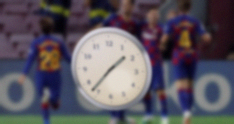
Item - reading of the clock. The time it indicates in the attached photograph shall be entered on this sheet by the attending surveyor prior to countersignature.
1:37
